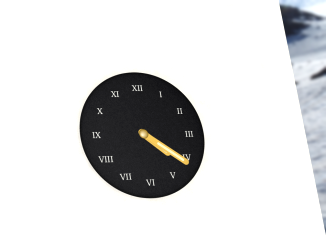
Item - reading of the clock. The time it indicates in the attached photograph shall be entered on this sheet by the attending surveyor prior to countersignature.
4:21
